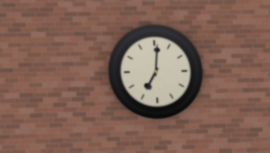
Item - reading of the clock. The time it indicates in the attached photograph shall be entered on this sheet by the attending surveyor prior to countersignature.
7:01
